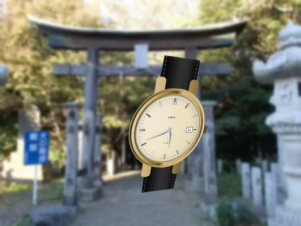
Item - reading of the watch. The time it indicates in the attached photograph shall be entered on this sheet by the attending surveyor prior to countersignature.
5:41
